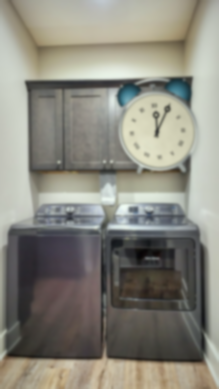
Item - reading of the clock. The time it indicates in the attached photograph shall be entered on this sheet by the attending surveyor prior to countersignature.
12:05
